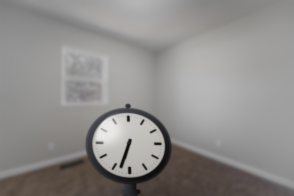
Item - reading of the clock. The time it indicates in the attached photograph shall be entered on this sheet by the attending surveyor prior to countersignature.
6:33
